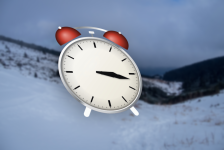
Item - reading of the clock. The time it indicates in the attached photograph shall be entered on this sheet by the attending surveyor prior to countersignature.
3:17
